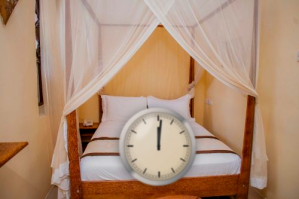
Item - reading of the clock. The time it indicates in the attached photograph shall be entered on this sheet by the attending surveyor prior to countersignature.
12:01
